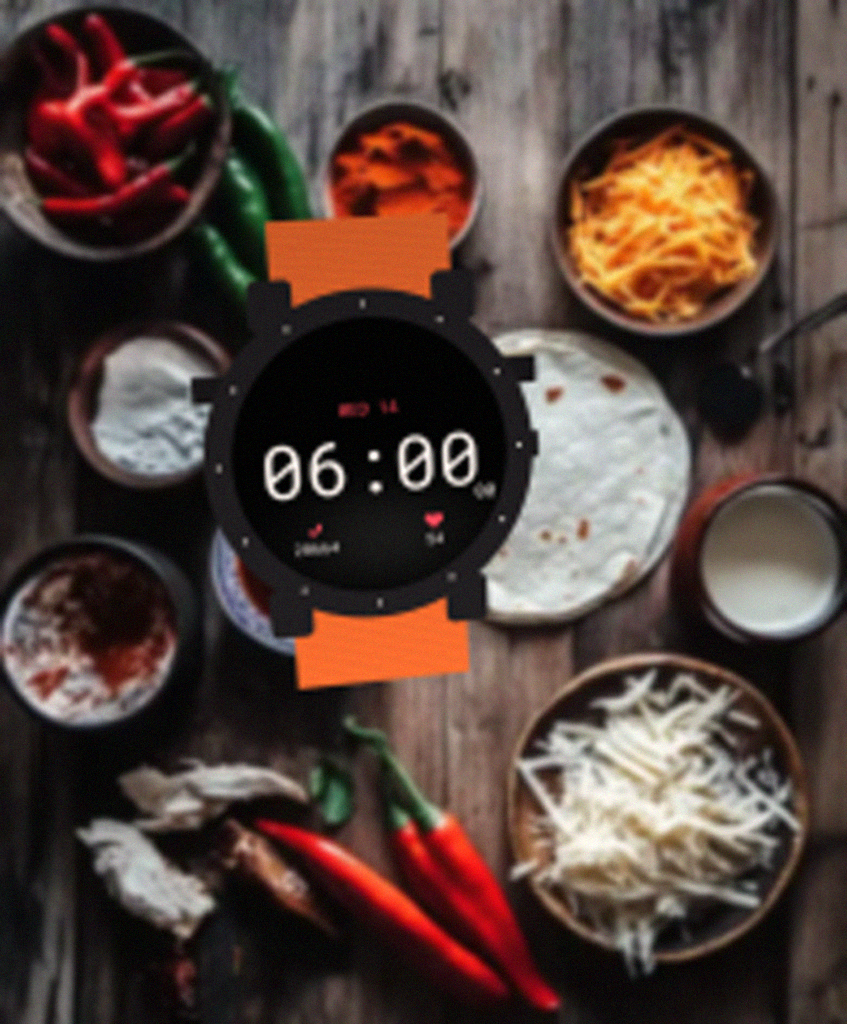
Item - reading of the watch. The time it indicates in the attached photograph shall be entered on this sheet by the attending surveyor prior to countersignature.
6:00
